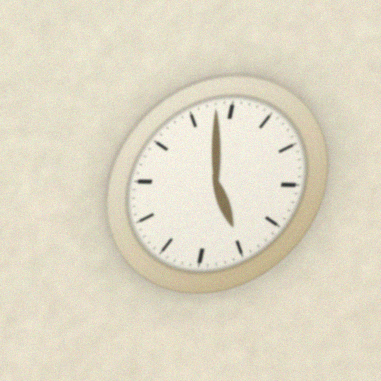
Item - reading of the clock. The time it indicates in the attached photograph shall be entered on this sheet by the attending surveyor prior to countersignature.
4:58
